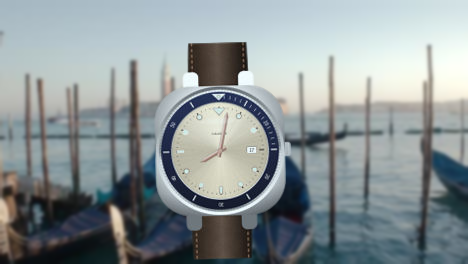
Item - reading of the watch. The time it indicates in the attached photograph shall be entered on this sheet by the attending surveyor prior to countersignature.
8:02
